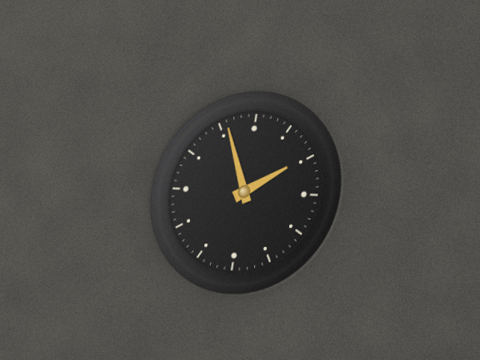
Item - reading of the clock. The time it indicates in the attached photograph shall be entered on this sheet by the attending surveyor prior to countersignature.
1:56
